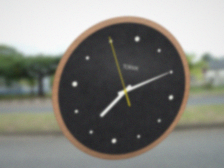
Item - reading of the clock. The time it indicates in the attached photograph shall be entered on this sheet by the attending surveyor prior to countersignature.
7:09:55
